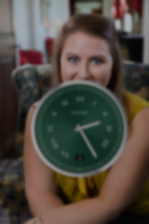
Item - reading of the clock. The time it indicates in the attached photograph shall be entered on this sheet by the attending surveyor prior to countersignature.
2:25
